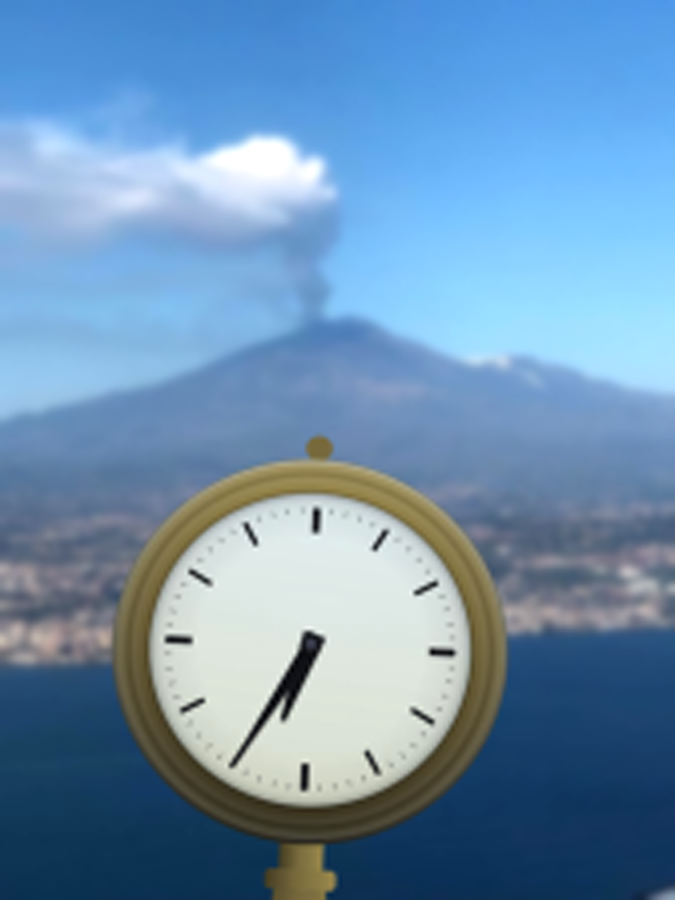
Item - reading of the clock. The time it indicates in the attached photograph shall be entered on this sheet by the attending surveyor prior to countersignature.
6:35
